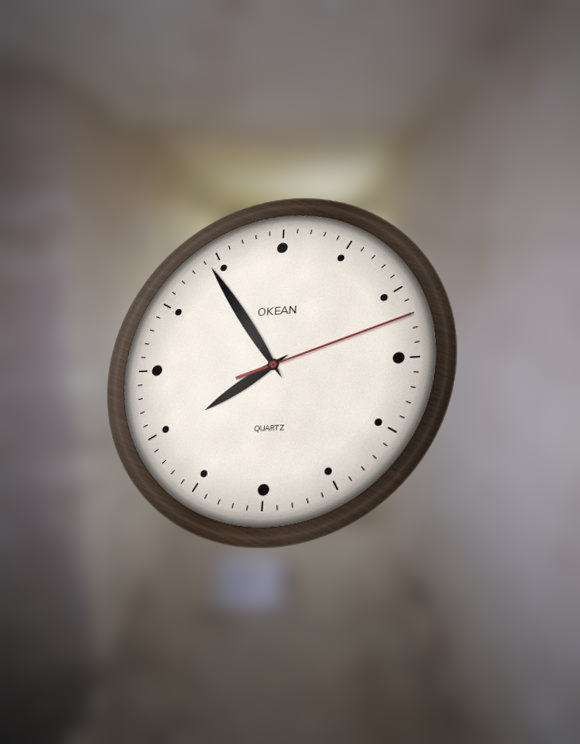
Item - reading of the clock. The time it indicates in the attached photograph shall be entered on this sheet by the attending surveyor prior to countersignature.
7:54:12
